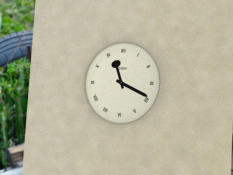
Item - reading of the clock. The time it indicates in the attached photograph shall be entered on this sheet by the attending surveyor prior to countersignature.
11:19
